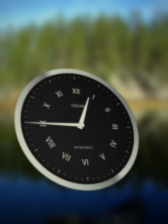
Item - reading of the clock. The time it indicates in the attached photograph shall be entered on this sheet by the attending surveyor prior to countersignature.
12:45
